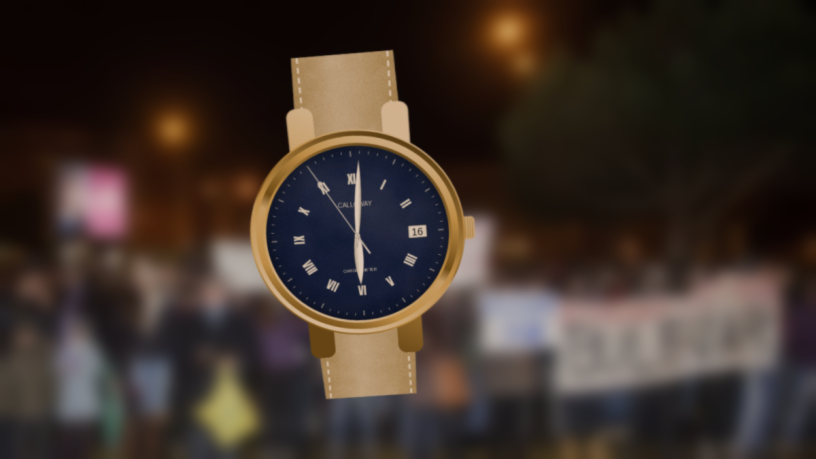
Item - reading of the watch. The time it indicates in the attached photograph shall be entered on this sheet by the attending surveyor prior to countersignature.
6:00:55
